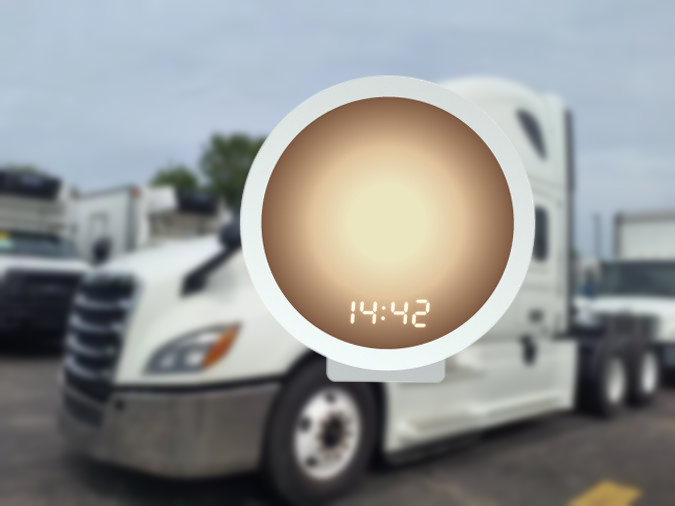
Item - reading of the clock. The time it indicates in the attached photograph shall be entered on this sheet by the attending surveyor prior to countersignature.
14:42
